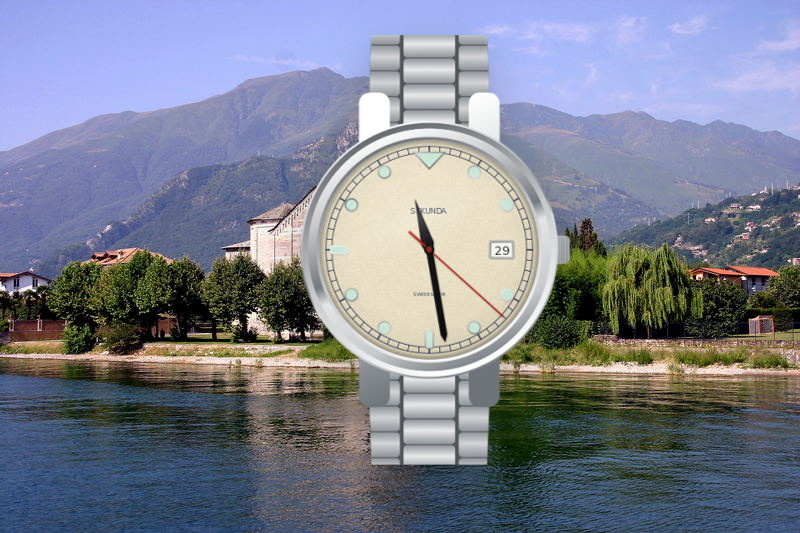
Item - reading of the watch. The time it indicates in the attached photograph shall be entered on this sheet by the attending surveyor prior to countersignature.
11:28:22
